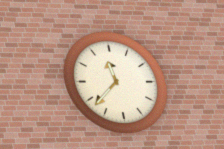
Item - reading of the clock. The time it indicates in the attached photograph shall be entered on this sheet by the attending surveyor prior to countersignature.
11:38
